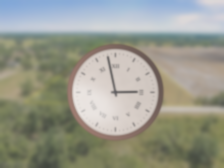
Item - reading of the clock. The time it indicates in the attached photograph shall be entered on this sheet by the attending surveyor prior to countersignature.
2:58
